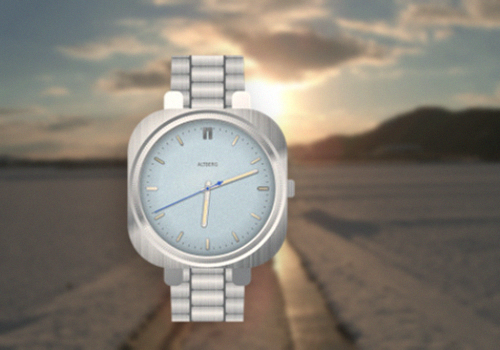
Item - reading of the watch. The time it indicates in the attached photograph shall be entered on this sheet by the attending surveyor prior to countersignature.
6:11:41
